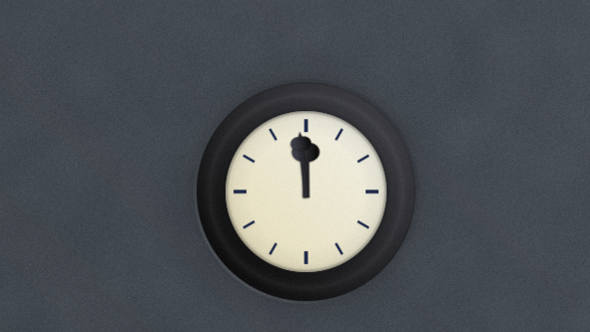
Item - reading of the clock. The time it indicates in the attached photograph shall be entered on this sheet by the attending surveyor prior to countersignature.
11:59
